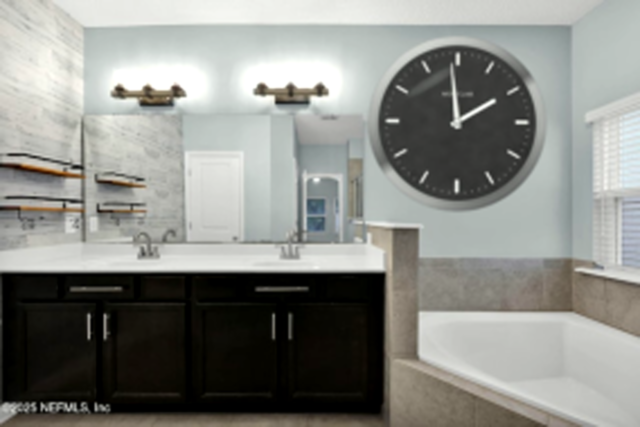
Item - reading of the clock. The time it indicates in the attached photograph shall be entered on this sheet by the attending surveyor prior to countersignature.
1:59
